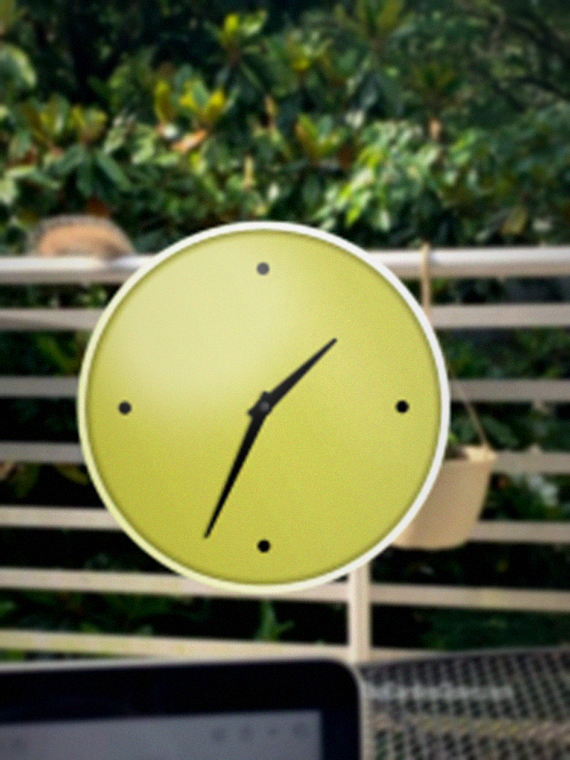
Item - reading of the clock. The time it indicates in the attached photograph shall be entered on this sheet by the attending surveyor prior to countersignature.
1:34
